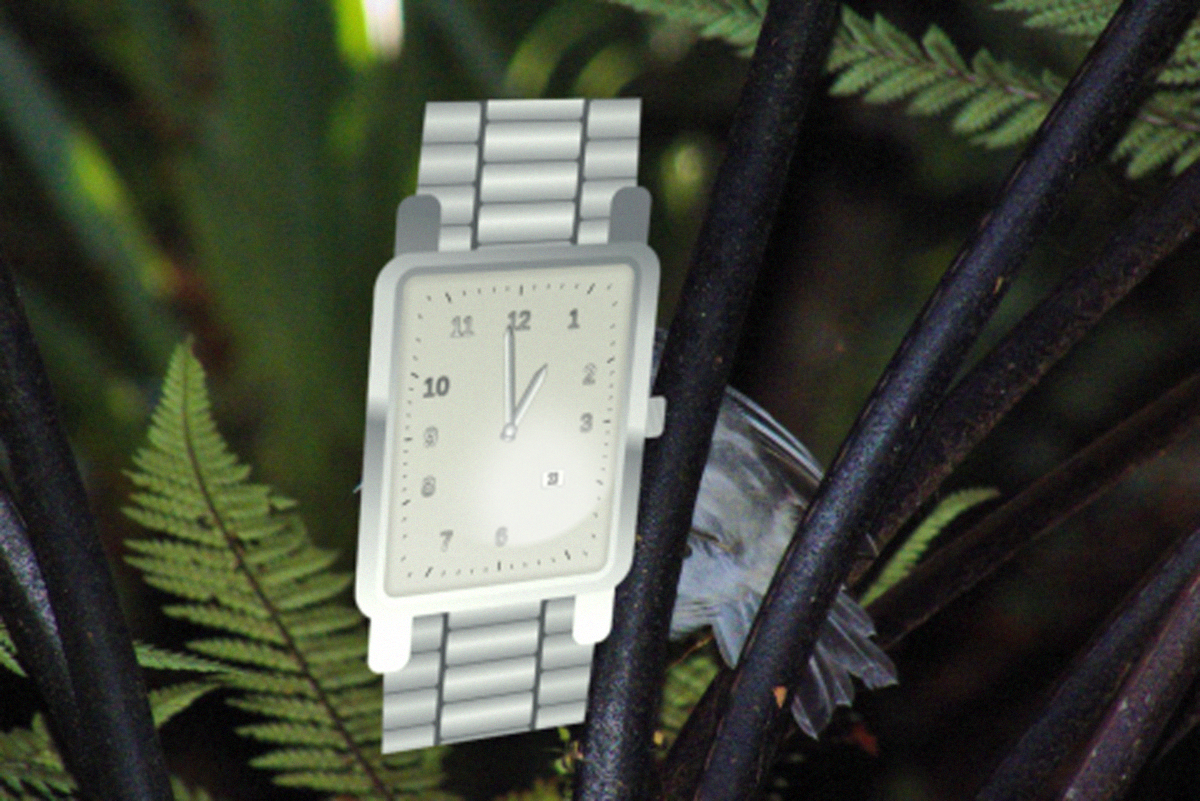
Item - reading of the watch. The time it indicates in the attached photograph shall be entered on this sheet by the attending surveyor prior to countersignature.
12:59
